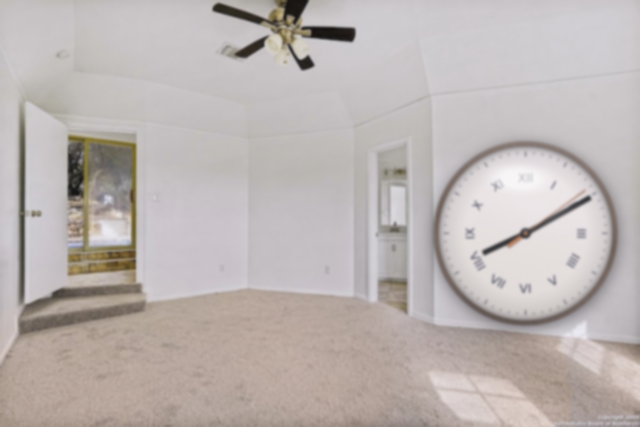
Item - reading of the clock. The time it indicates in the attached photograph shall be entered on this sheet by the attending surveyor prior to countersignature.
8:10:09
